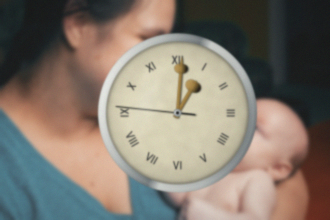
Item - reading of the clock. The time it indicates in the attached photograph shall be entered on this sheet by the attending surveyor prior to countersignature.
1:00:46
